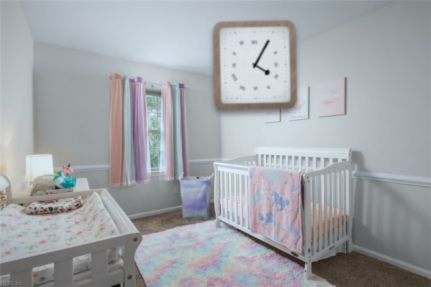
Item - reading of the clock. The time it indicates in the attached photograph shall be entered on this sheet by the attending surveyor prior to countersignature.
4:05
